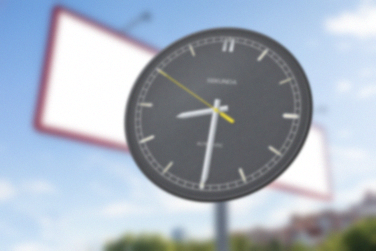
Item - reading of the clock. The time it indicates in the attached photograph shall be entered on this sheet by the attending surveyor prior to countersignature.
8:29:50
